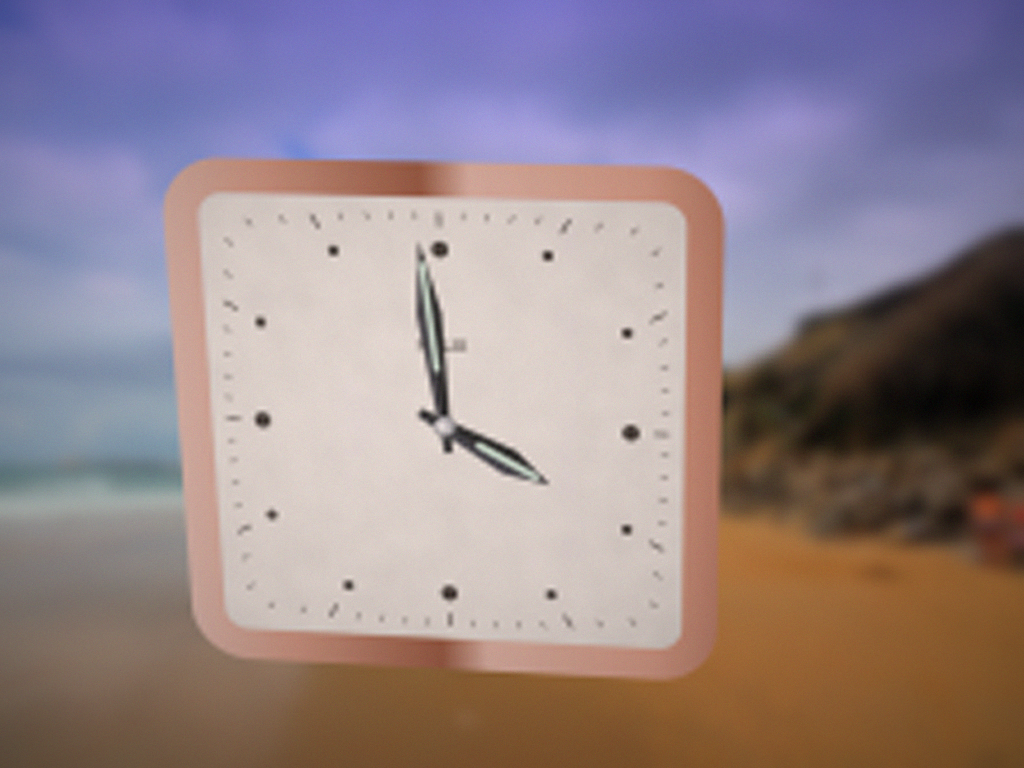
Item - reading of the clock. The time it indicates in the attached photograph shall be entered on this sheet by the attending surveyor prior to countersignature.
3:59
